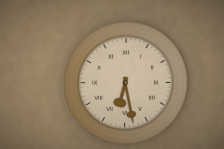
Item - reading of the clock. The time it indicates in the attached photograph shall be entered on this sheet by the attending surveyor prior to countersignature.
6:28
